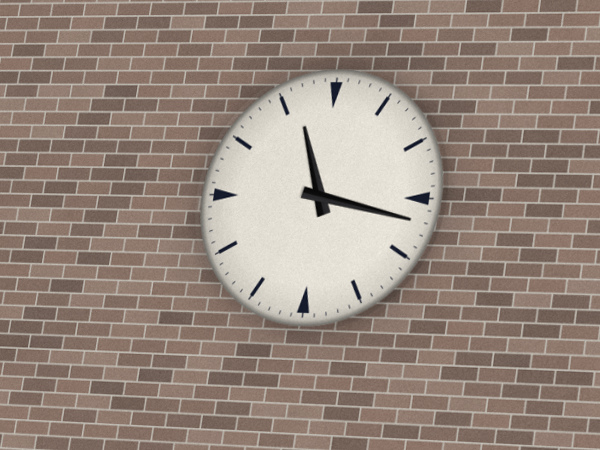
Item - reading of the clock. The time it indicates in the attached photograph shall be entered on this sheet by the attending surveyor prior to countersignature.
11:17
